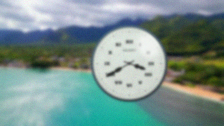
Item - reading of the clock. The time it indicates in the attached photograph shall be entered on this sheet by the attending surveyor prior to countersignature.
3:40
